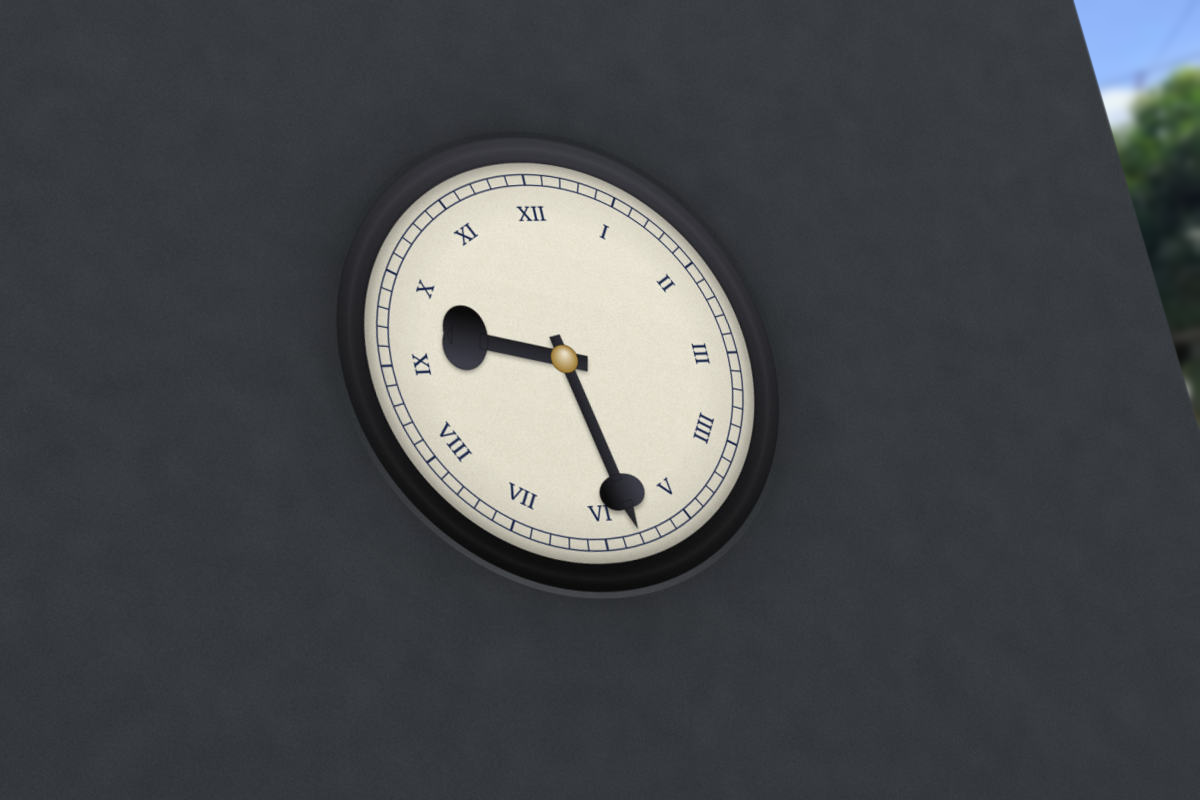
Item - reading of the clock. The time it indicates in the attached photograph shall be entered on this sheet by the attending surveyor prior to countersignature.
9:28
